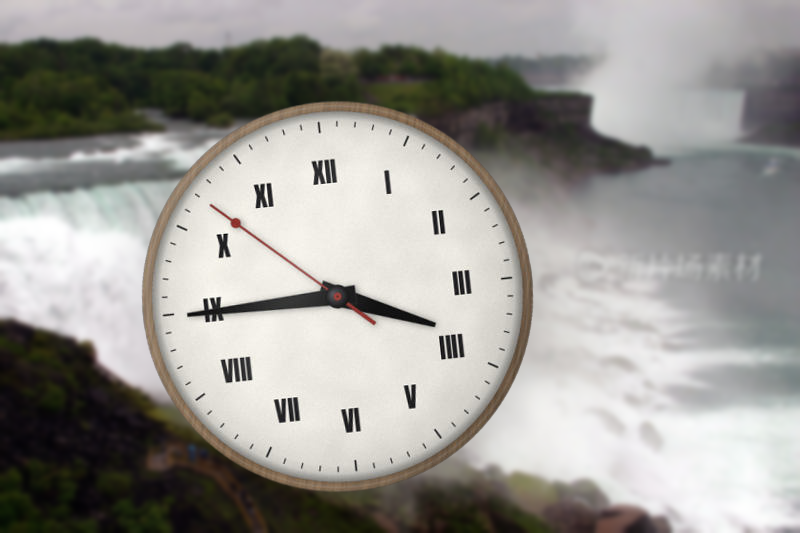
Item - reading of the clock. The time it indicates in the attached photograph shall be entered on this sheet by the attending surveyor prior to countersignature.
3:44:52
